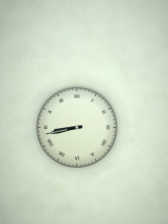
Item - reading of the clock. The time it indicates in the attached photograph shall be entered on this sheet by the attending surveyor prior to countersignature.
8:43
